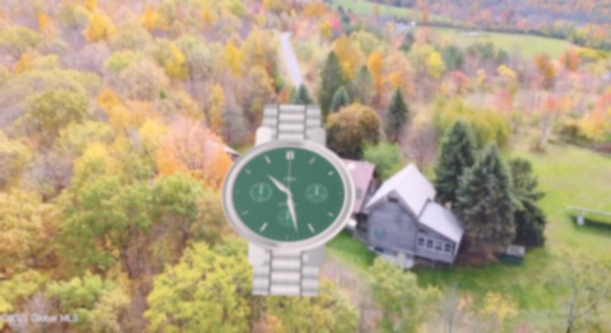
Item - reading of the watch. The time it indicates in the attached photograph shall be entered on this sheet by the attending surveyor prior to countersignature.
10:28
